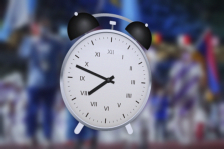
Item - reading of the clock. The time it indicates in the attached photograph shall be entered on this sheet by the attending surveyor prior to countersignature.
7:48
